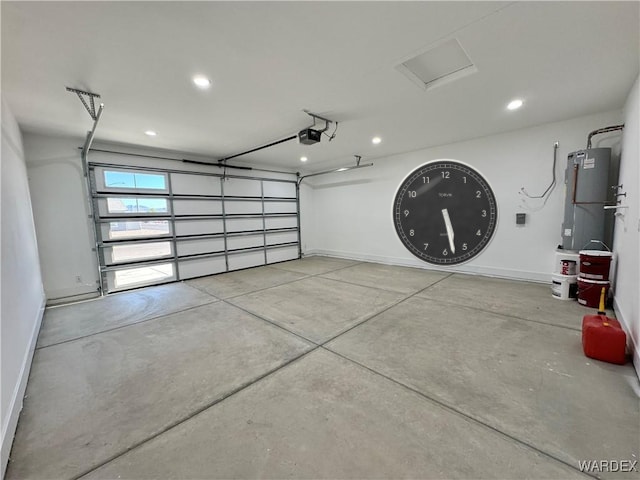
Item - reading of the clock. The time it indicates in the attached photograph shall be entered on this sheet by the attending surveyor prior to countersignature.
5:28
